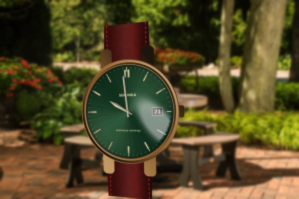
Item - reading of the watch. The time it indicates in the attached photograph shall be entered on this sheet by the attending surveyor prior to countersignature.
9:59
